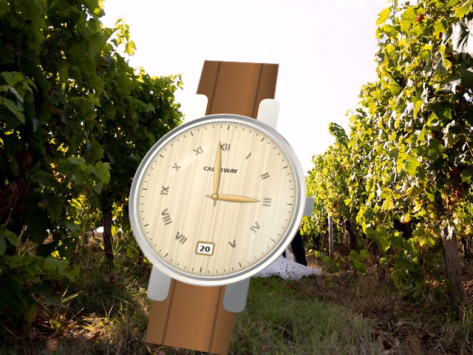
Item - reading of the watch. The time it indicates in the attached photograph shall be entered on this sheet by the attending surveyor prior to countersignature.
2:59
